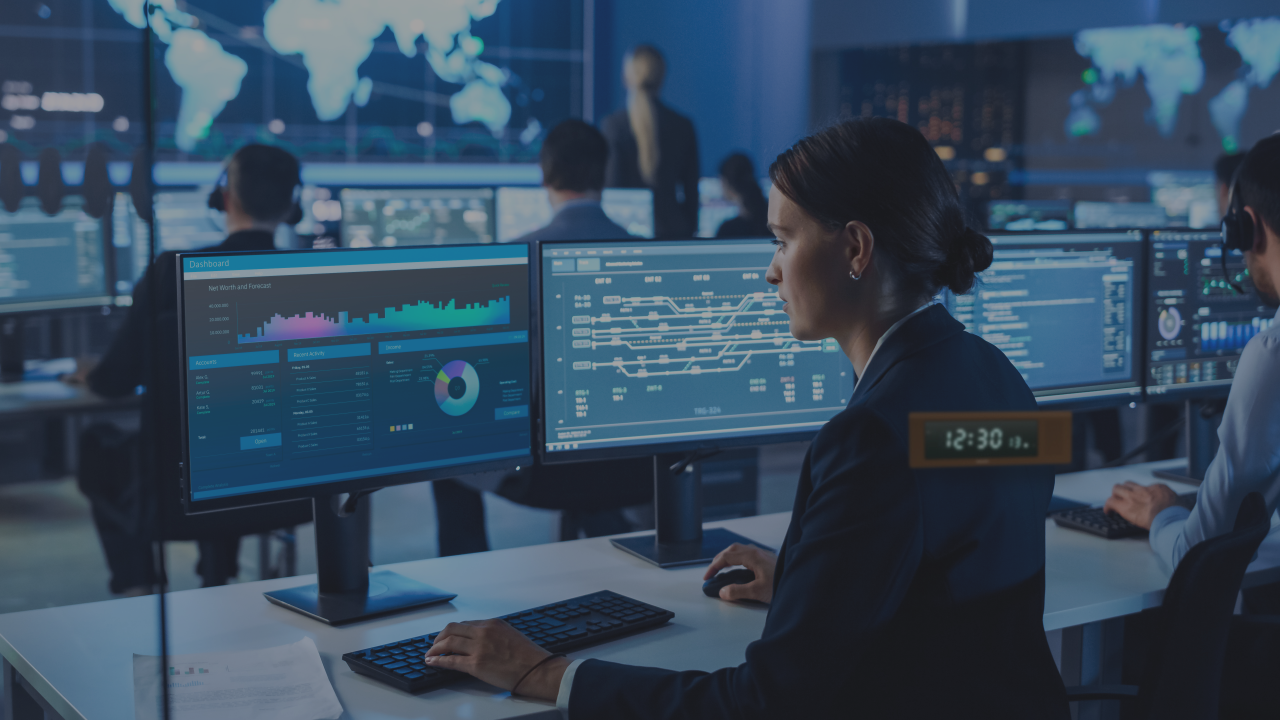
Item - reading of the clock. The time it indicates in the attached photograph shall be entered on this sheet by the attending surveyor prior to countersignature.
12:30
